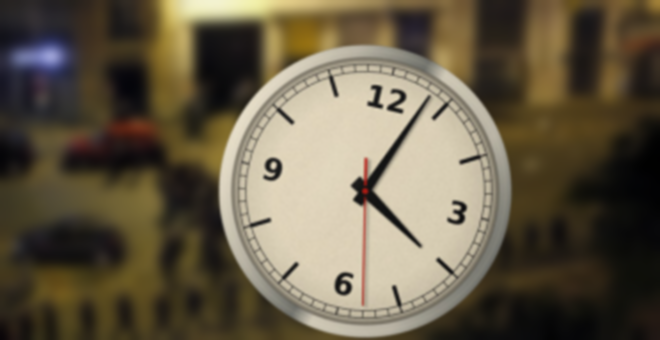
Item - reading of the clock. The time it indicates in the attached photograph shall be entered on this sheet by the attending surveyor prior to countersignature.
4:03:28
